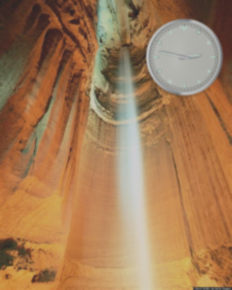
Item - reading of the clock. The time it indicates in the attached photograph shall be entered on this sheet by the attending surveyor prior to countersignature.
2:47
